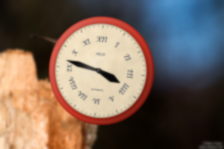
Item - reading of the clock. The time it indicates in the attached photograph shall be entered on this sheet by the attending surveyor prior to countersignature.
3:47
